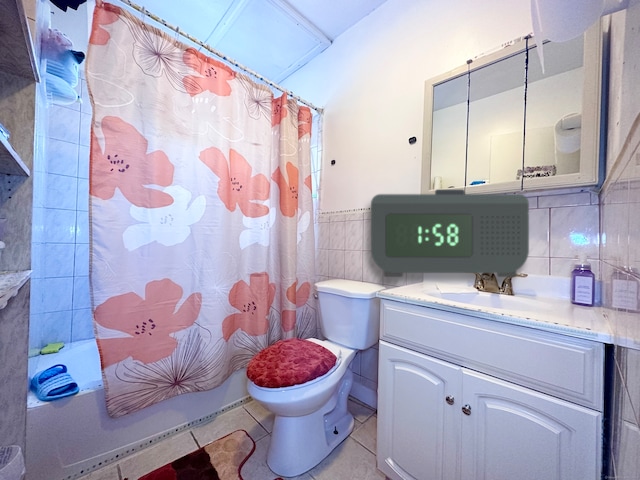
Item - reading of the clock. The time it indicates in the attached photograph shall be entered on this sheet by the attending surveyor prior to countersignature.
1:58
